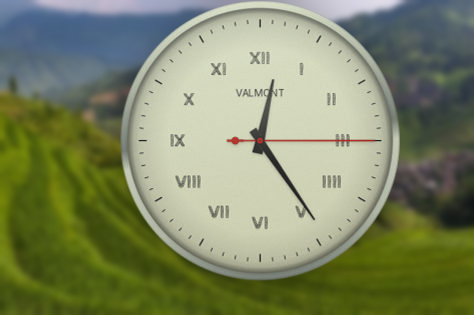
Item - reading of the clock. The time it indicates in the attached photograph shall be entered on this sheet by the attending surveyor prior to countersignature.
12:24:15
